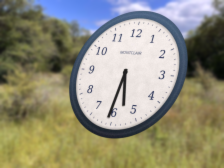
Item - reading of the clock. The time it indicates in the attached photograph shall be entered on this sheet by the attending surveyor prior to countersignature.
5:31
